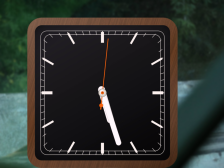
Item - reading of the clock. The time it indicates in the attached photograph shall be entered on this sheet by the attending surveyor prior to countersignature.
5:27:01
